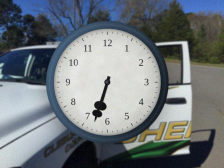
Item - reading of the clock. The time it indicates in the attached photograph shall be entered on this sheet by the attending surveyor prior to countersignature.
6:33
